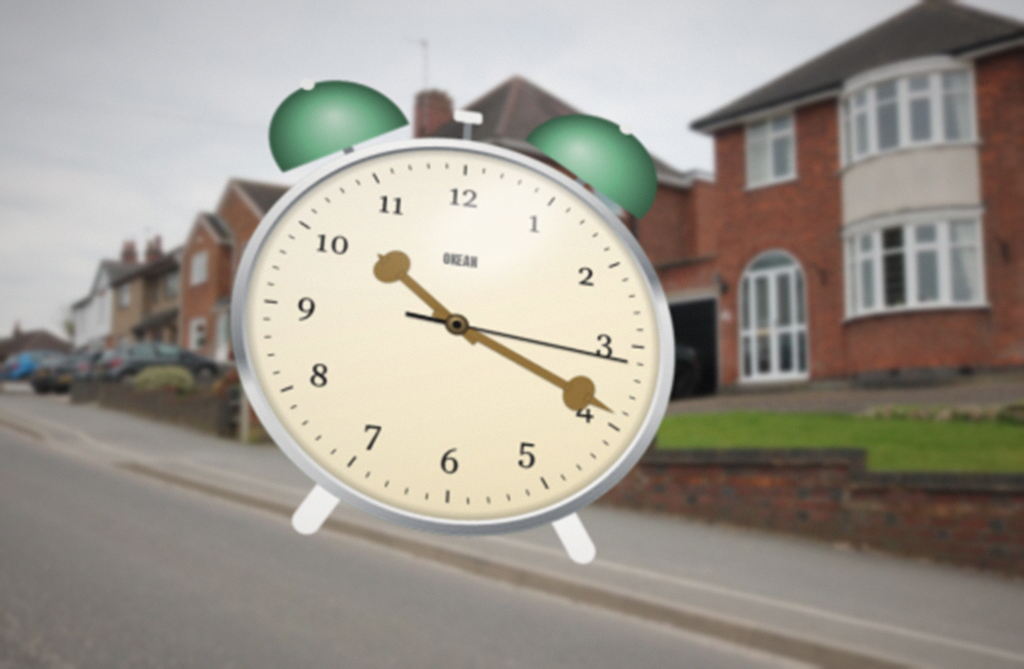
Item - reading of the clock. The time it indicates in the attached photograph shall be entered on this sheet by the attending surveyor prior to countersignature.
10:19:16
